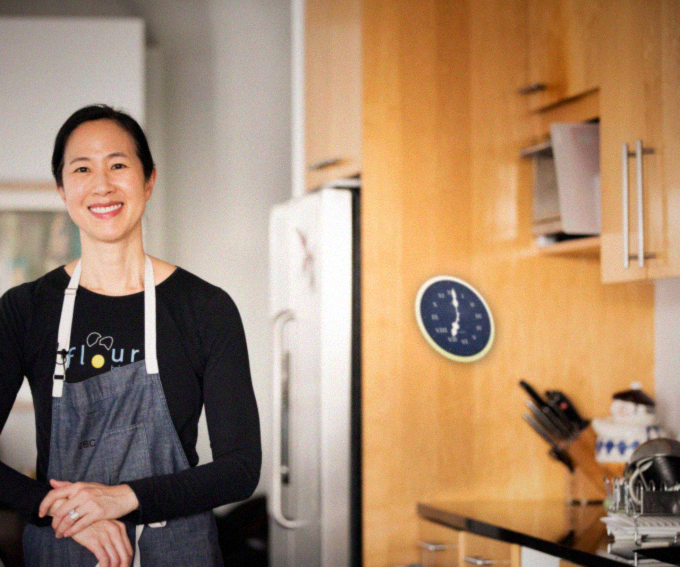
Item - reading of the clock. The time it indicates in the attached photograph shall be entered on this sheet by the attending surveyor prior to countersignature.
7:01
